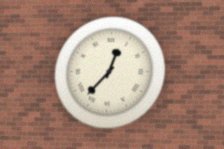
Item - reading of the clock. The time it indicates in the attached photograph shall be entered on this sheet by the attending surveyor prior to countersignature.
12:37
